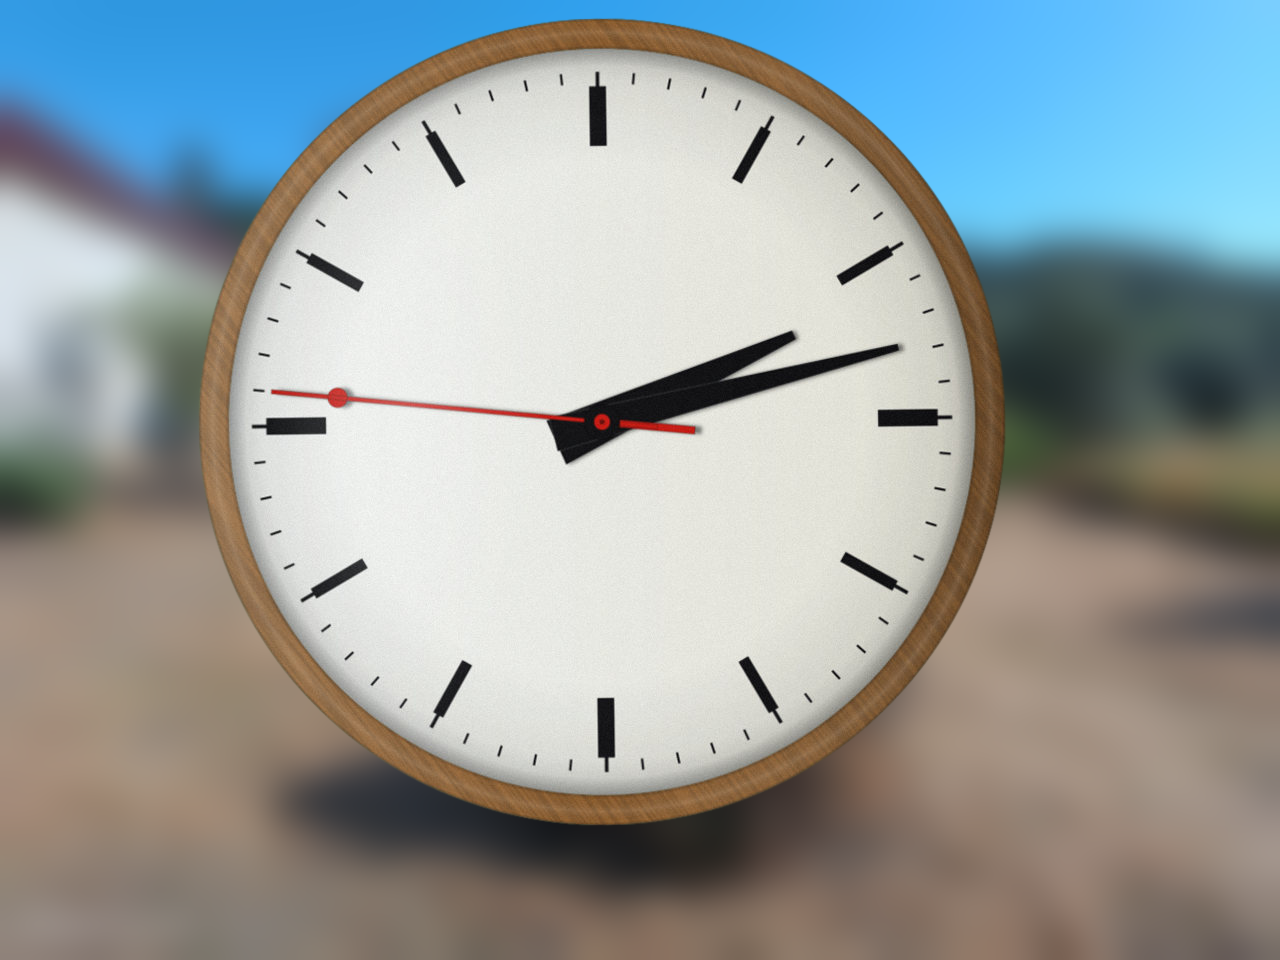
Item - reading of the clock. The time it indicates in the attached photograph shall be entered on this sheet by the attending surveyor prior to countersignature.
2:12:46
